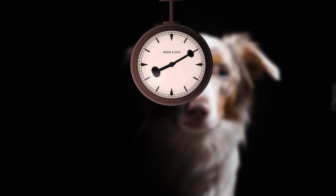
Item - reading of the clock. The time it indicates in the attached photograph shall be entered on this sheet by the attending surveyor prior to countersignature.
8:10
